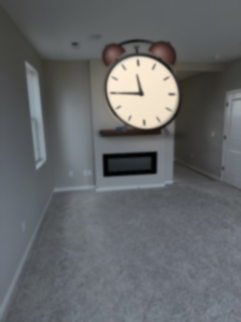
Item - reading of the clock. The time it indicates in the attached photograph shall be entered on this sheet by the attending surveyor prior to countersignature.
11:45
